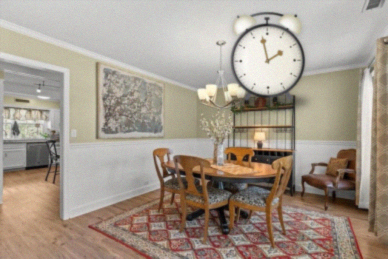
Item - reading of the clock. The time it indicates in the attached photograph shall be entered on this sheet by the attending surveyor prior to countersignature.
1:58
